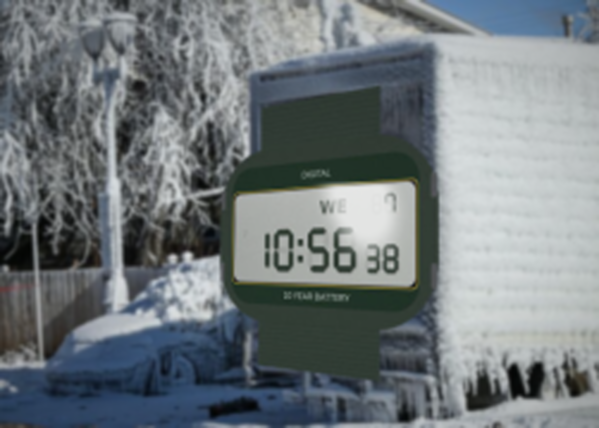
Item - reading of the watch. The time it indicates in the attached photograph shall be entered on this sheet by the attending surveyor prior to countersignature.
10:56:38
